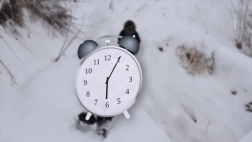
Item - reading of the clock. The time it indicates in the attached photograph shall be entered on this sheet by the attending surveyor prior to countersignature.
6:05
